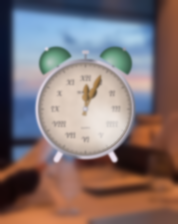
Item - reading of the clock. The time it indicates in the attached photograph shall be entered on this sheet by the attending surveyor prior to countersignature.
12:04
